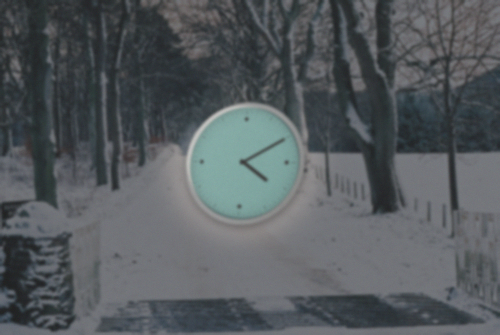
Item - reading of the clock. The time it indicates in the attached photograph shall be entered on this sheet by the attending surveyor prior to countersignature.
4:10
